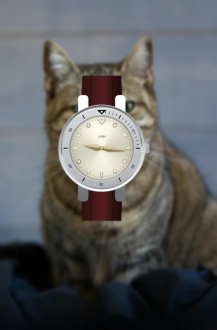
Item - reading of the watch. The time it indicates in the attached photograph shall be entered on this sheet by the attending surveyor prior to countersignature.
9:16
